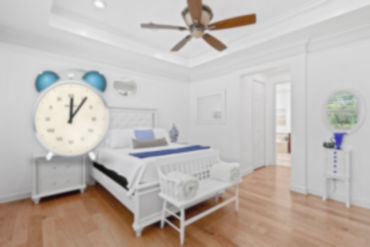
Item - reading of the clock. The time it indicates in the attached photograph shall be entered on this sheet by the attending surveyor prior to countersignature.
12:06
